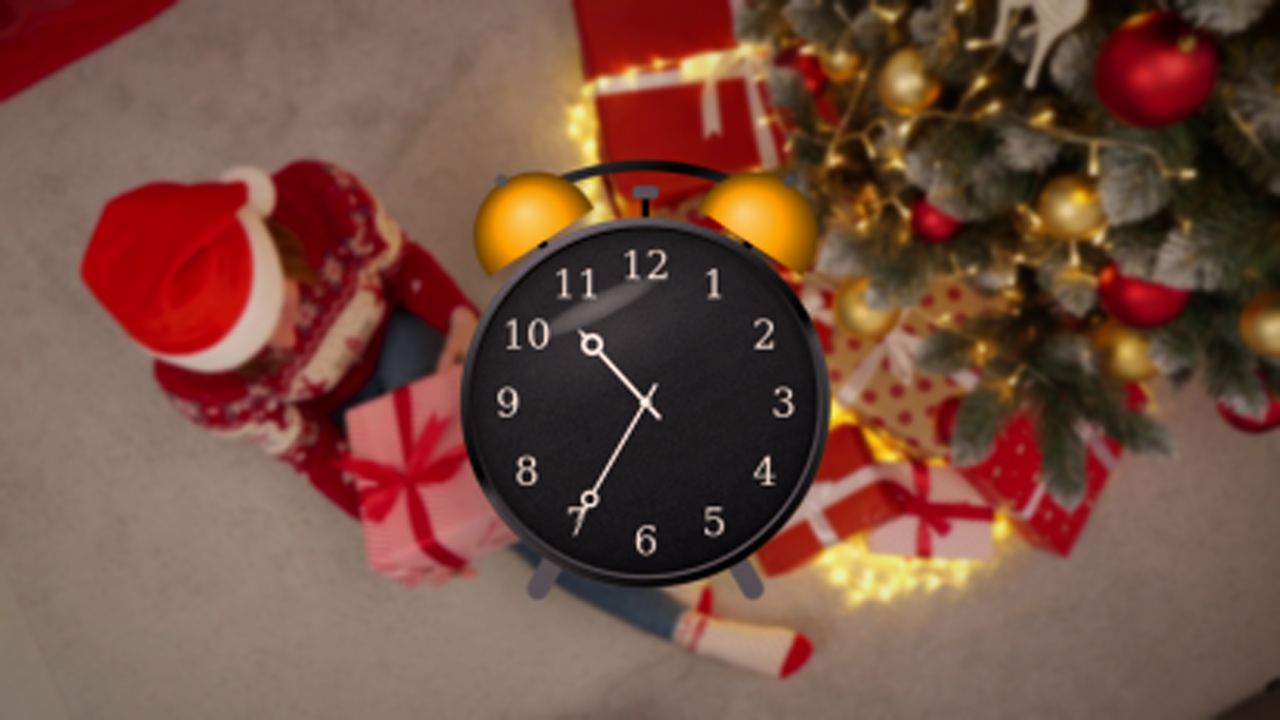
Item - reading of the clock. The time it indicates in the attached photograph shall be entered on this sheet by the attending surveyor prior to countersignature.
10:35
